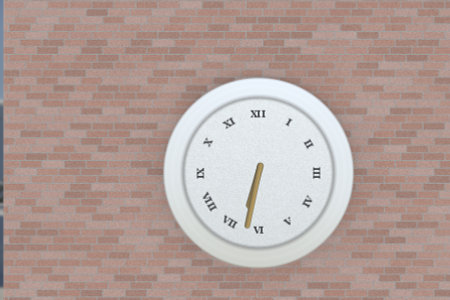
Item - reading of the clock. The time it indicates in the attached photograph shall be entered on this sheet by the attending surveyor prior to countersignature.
6:32
